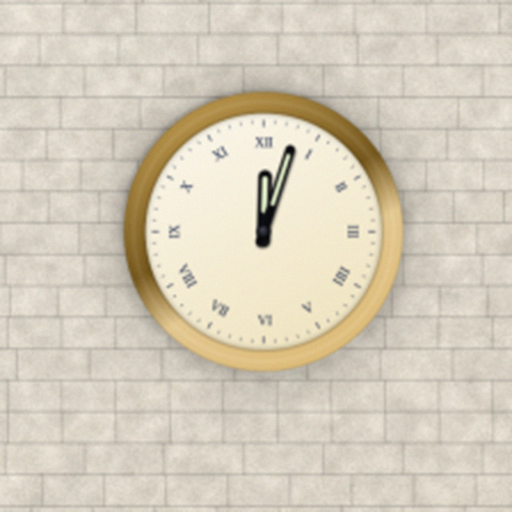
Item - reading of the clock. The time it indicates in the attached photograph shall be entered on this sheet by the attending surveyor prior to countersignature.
12:03
